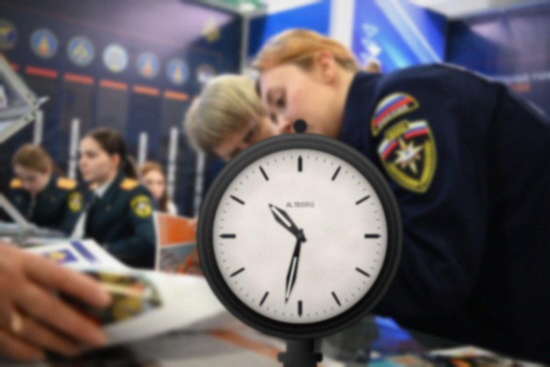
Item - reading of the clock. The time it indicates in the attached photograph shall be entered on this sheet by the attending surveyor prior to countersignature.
10:32
